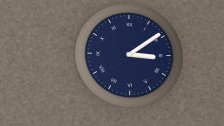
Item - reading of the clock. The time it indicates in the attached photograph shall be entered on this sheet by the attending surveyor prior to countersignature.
3:09
